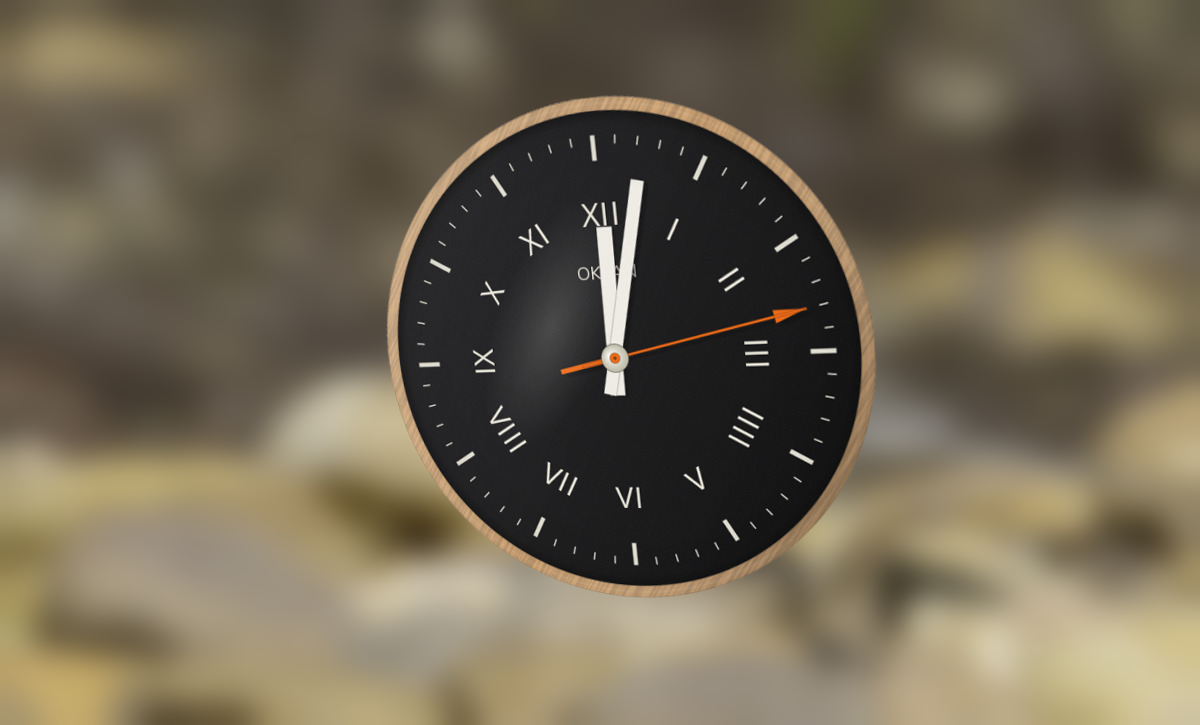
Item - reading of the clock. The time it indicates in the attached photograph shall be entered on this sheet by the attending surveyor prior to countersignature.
12:02:13
